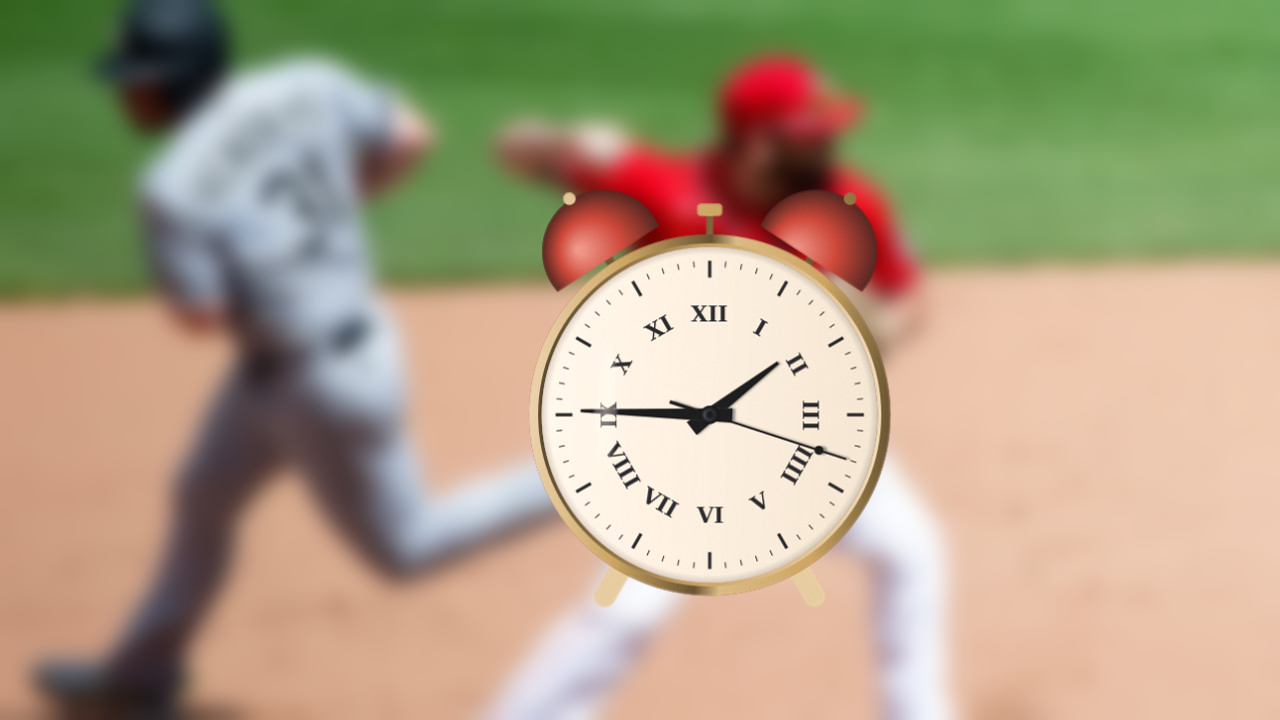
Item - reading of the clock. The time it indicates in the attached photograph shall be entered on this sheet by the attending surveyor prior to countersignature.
1:45:18
